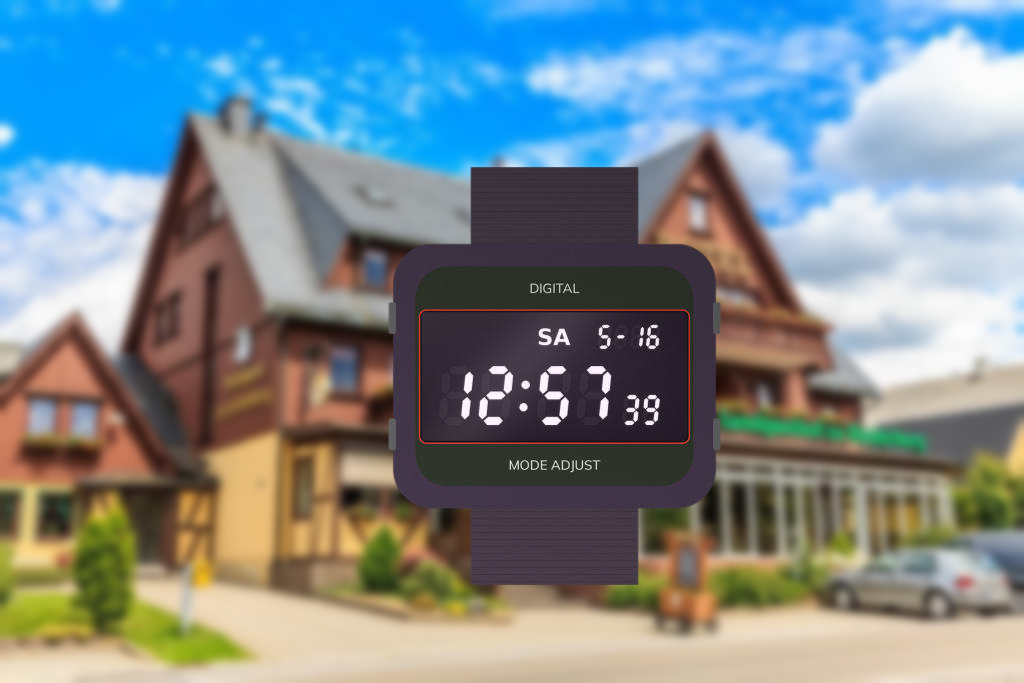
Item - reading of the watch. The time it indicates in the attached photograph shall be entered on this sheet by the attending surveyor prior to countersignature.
12:57:39
